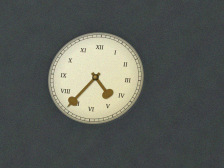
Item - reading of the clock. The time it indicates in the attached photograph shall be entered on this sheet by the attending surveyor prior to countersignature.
4:36
